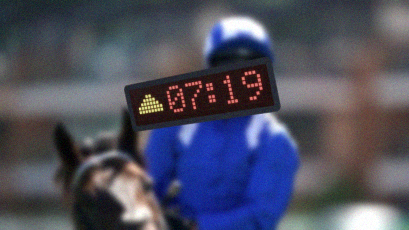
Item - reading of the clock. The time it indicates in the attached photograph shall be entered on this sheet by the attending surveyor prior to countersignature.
7:19
